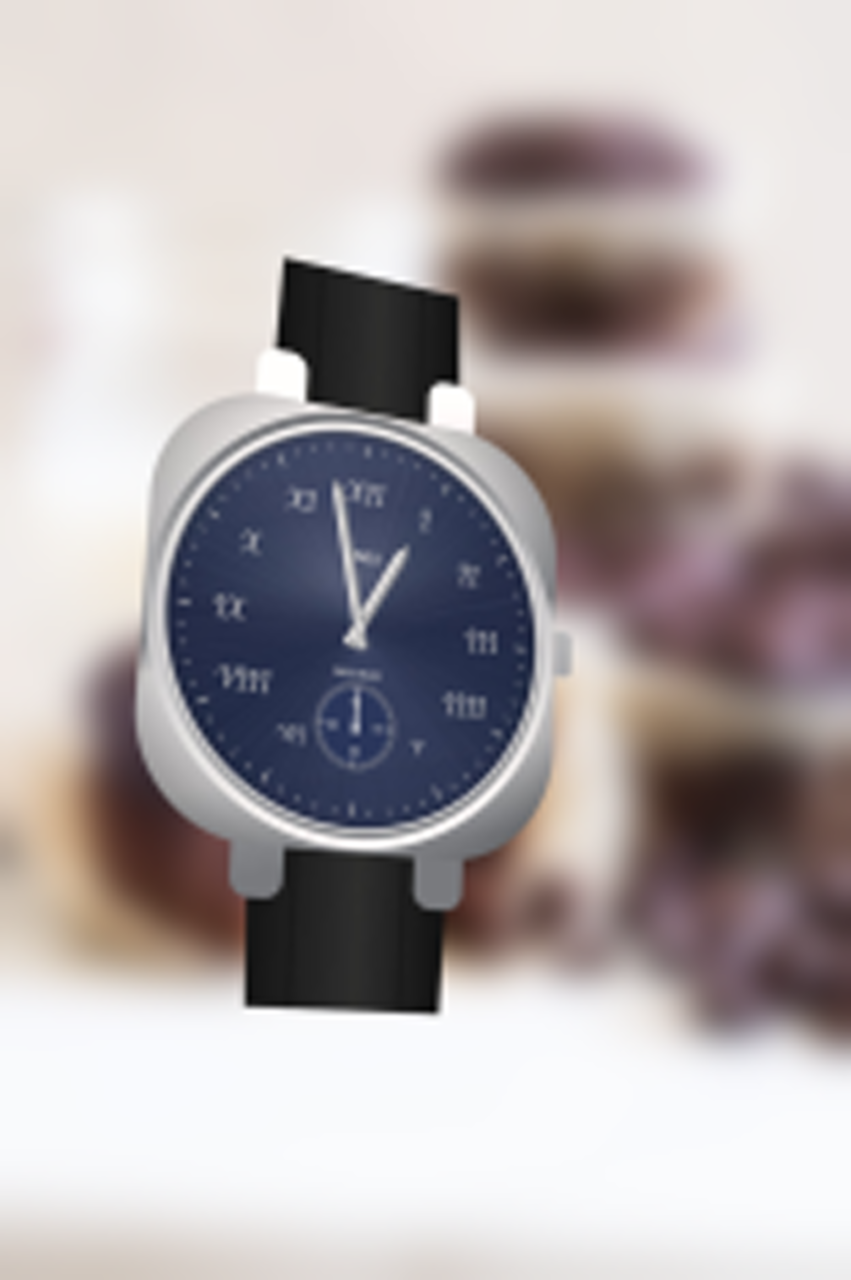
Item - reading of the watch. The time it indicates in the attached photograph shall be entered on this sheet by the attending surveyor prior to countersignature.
12:58
